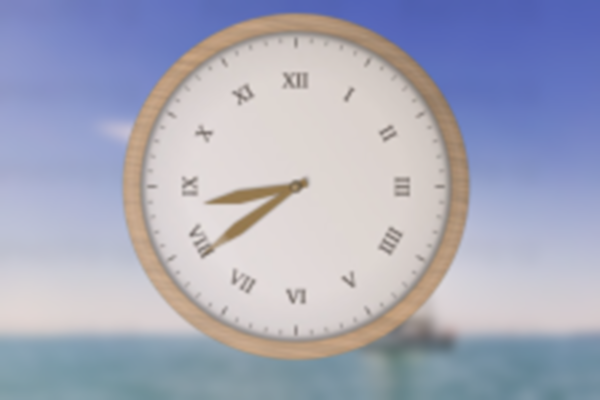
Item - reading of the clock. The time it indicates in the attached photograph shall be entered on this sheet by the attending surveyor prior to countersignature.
8:39
